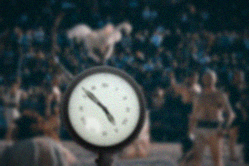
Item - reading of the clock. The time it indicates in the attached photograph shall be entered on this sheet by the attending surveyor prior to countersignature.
4:52
